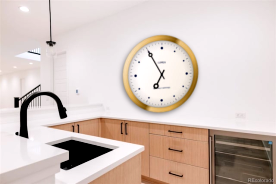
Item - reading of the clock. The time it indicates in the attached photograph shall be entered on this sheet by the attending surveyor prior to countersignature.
6:55
